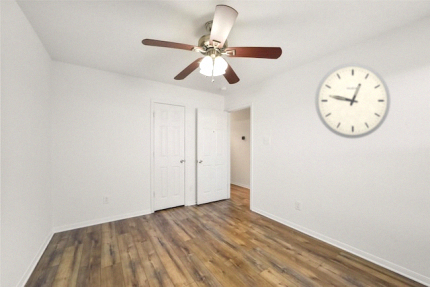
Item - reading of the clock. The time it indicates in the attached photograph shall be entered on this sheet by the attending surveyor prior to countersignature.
12:47
